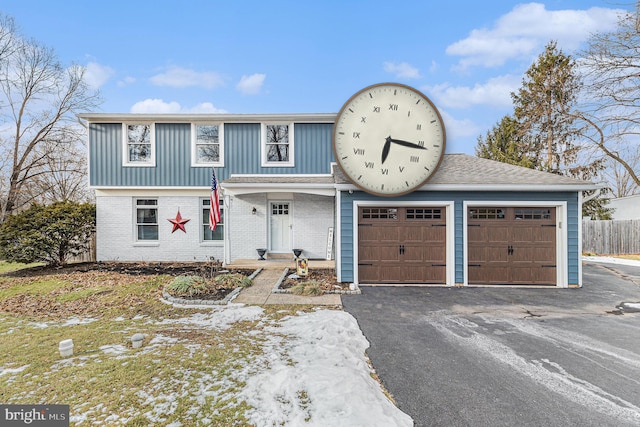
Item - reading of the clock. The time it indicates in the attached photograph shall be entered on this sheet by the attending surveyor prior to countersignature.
6:16
